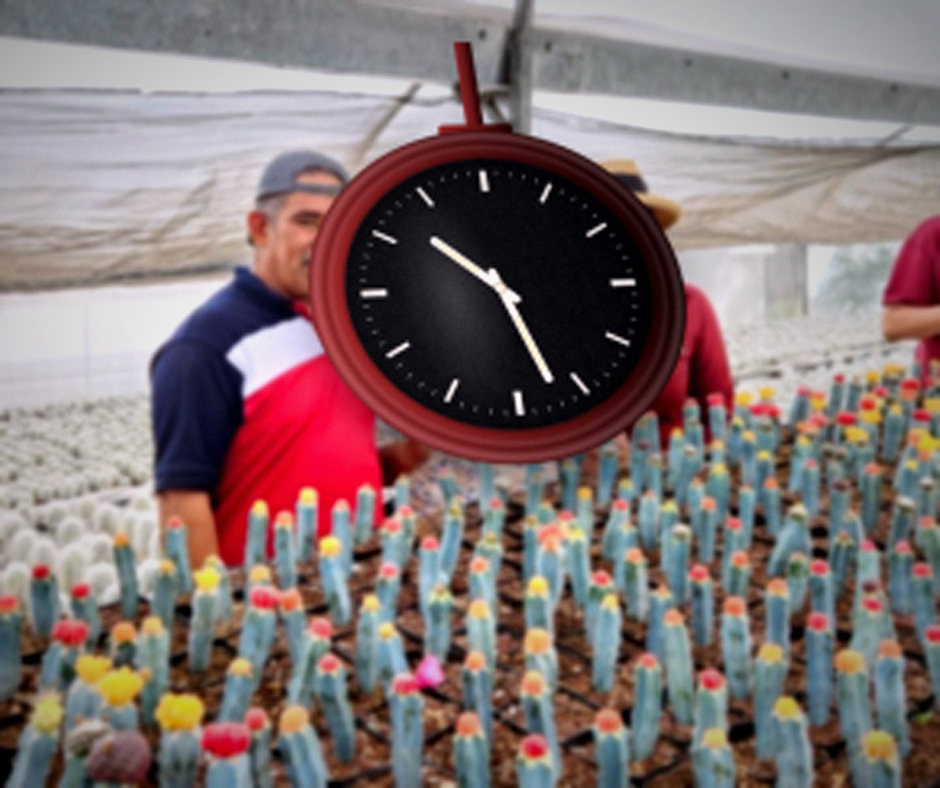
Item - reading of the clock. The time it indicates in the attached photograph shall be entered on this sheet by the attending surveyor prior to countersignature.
10:27
